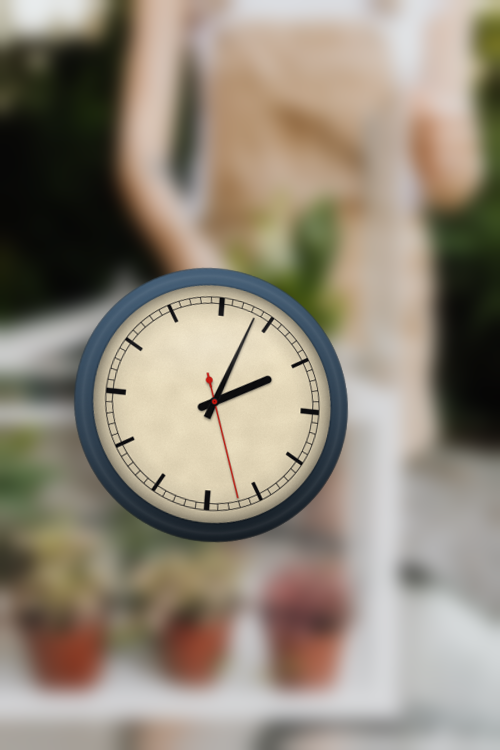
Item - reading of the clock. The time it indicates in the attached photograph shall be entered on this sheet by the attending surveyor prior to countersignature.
2:03:27
